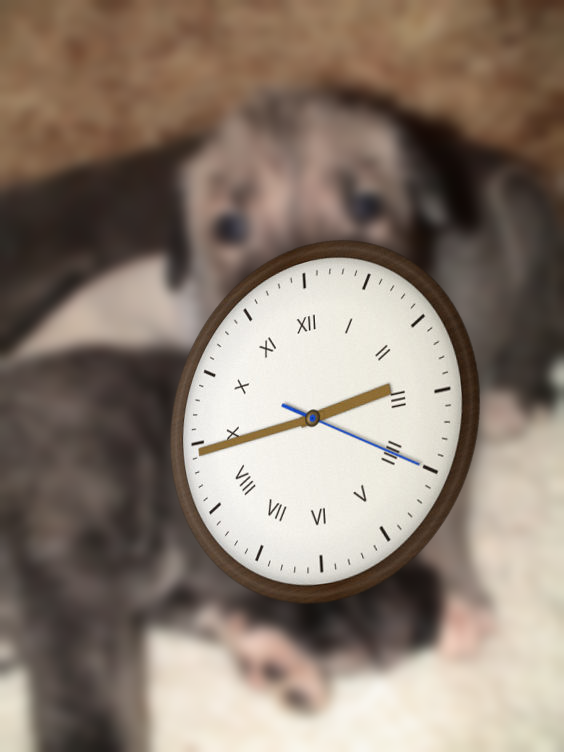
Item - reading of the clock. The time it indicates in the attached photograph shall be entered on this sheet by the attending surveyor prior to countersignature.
2:44:20
